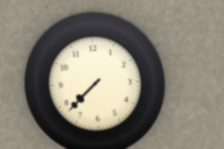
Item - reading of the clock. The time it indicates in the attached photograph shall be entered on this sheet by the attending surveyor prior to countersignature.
7:38
